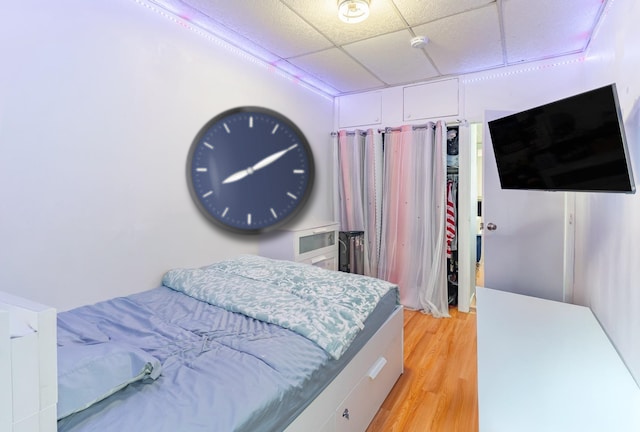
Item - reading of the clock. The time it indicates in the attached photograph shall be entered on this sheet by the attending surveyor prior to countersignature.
8:10
